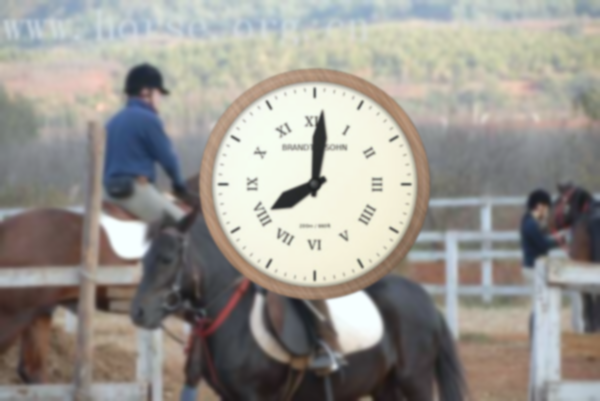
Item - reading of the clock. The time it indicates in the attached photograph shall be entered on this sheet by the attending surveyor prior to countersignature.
8:01
